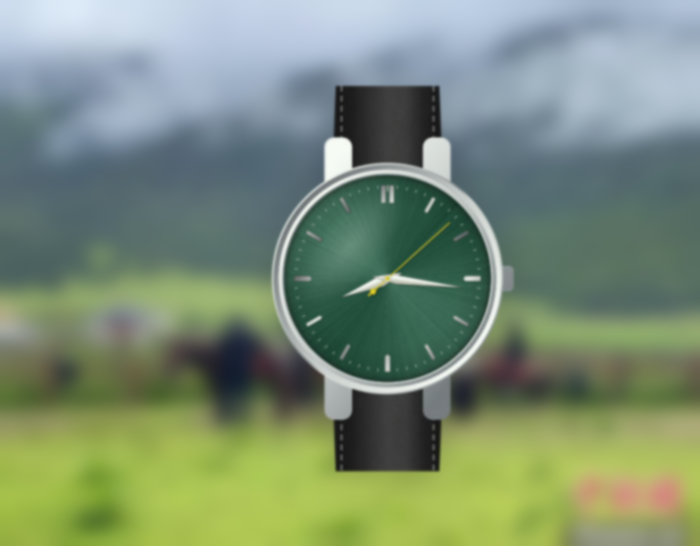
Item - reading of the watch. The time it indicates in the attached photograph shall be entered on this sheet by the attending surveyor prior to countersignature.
8:16:08
